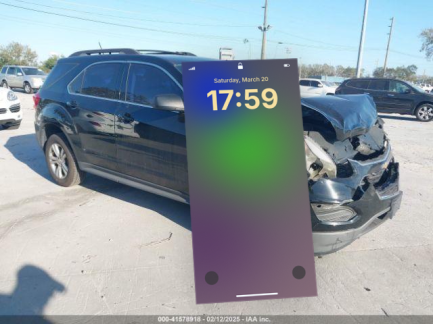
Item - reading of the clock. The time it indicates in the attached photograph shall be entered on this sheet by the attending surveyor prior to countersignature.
17:59
